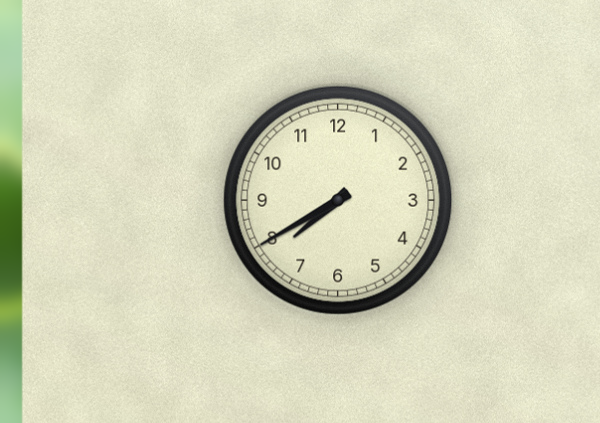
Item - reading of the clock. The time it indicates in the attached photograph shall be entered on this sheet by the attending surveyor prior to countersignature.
7:40
